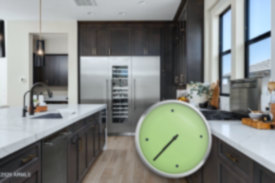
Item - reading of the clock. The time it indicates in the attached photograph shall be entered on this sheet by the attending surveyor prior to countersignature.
7:38
